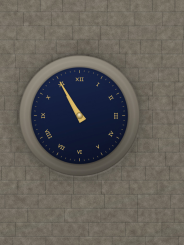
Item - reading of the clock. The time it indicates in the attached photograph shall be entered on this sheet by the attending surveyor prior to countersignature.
10:55
